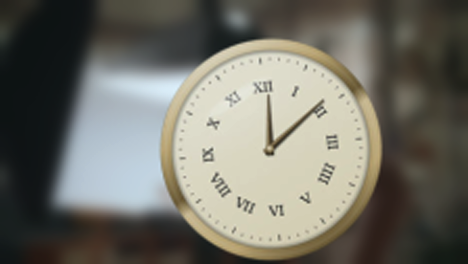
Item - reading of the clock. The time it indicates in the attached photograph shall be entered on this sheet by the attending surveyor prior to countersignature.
12:09
